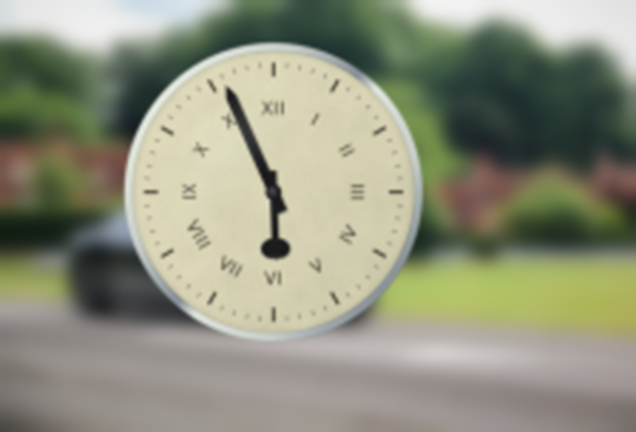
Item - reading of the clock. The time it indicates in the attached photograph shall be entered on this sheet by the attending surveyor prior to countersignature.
5:56
